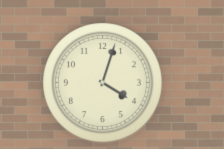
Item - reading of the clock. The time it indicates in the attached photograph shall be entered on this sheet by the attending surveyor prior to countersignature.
4:03
